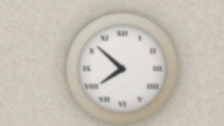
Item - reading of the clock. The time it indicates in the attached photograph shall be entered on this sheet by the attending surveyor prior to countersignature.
7:52
